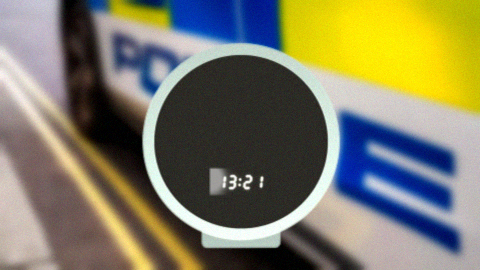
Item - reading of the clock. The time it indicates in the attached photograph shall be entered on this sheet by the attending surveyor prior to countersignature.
13:21
